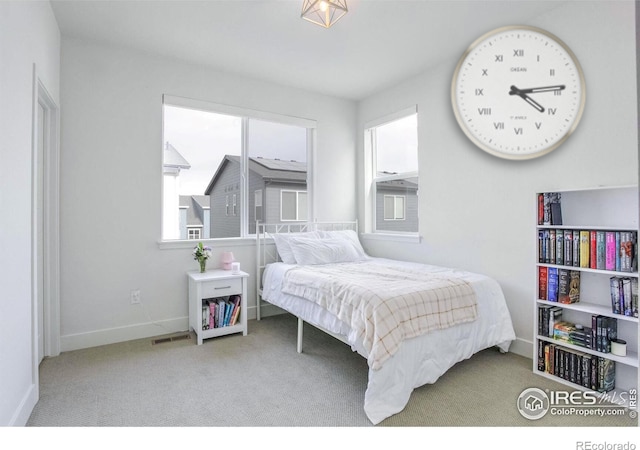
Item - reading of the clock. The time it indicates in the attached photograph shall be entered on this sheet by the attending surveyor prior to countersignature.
4:14
